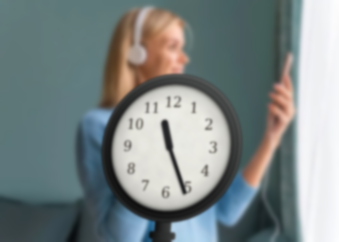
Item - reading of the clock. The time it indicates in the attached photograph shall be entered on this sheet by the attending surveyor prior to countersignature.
11:26
